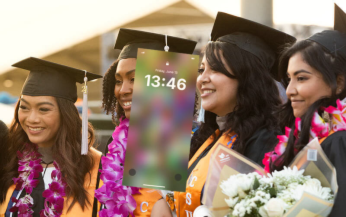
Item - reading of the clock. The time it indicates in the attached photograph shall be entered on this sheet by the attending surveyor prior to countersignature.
13:46
